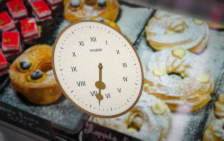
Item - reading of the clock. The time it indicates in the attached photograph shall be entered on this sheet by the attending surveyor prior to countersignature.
6:33
